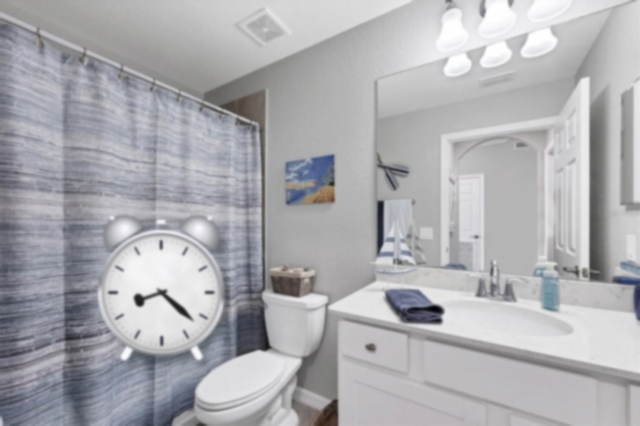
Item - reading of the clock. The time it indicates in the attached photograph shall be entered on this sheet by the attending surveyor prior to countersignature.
8:22
